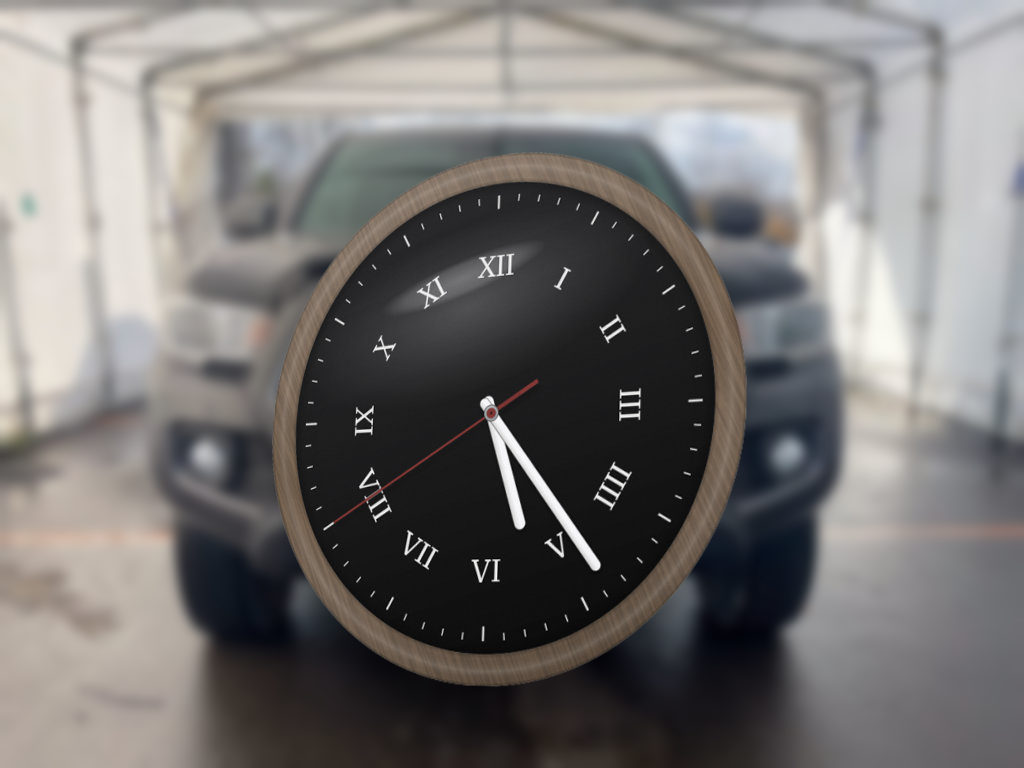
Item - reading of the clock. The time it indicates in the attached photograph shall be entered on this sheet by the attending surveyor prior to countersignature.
5:23:40
